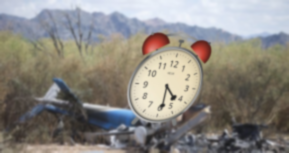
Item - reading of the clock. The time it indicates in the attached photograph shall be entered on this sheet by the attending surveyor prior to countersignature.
4:29
